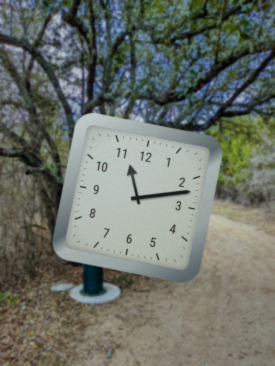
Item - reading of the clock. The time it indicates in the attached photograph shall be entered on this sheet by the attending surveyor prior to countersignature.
11:12
